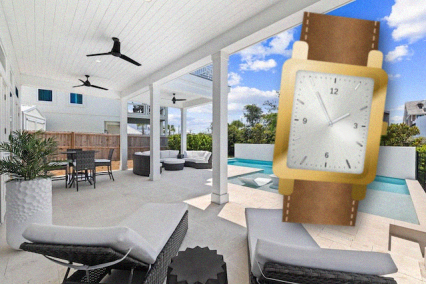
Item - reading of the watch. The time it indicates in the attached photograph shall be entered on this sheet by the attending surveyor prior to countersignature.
1:55
